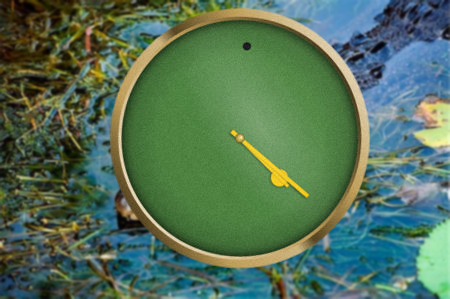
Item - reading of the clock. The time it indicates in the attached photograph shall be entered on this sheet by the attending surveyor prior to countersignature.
4:21
